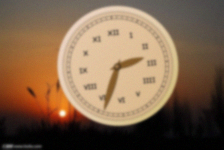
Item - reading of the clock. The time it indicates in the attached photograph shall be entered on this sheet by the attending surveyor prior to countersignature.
2:34
